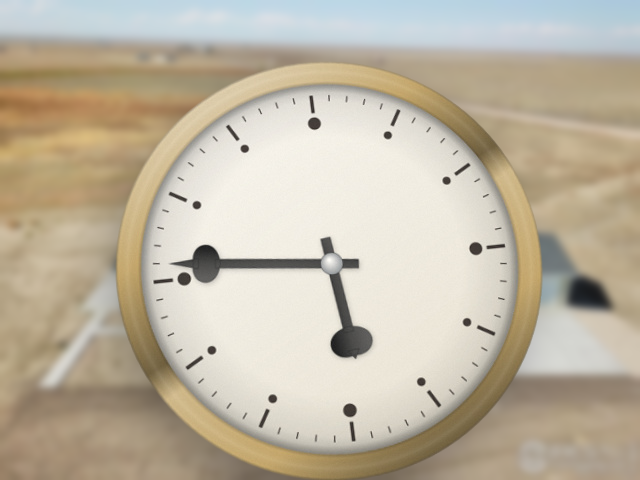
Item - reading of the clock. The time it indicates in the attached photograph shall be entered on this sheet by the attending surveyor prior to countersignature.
5:46
